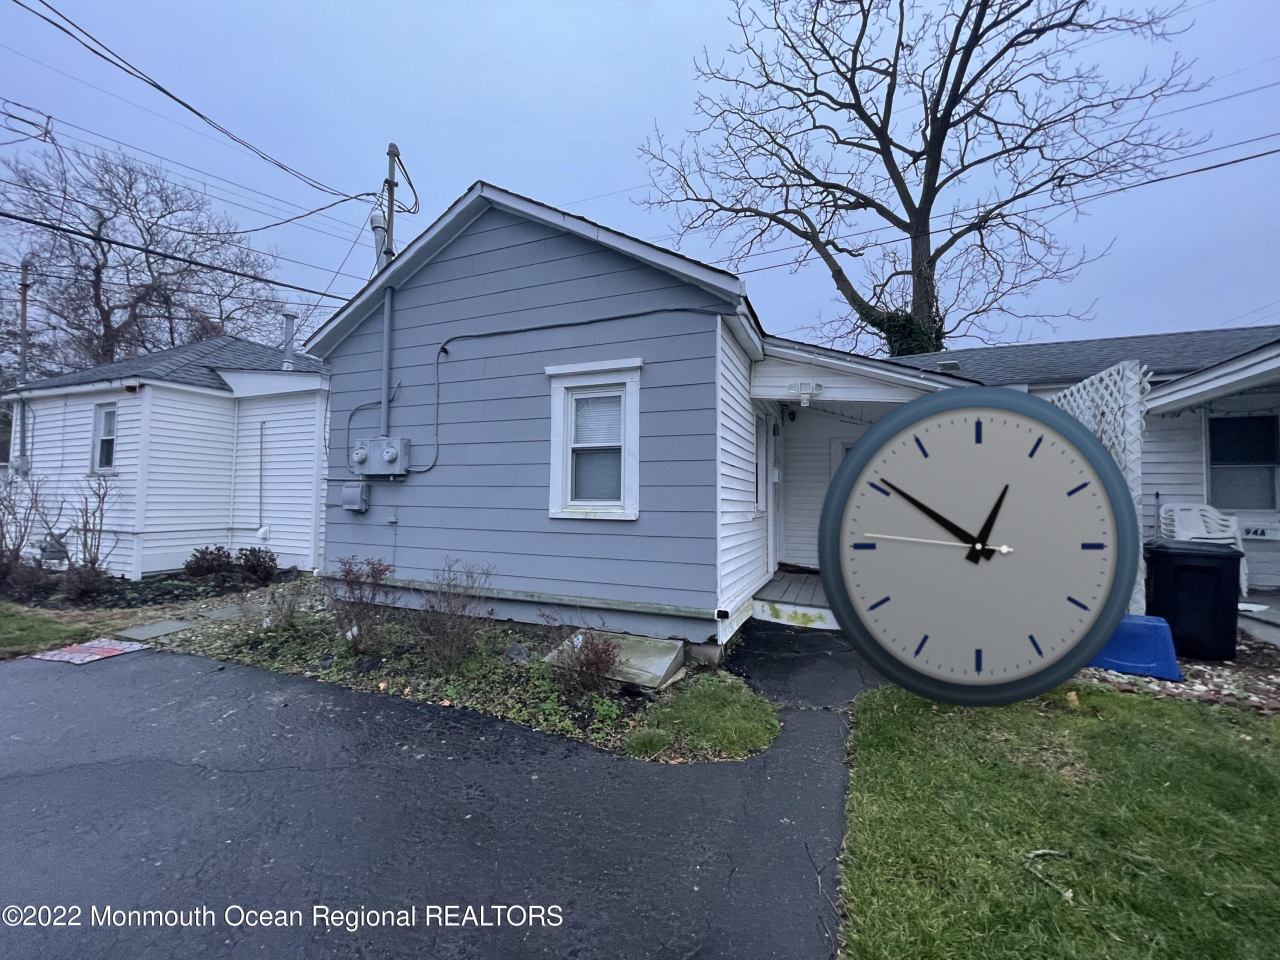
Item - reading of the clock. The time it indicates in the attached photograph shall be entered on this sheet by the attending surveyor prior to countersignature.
12:50:46
